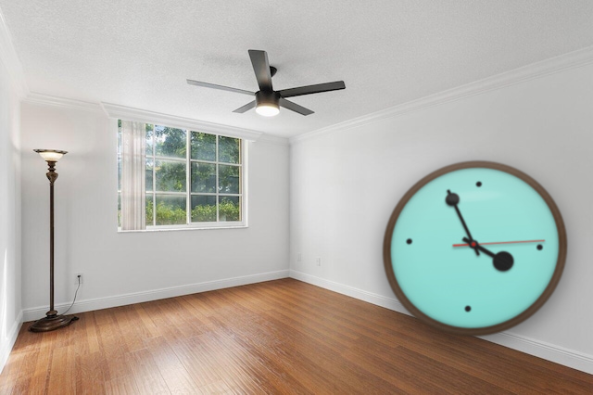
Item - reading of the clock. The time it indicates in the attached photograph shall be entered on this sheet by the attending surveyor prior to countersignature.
3:55:14
